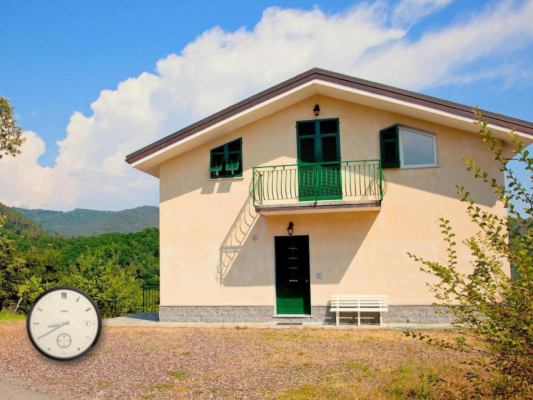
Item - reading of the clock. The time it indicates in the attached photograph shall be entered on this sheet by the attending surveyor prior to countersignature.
8:40
